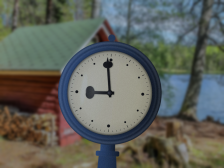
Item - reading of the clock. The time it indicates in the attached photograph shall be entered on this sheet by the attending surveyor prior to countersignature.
8:59
